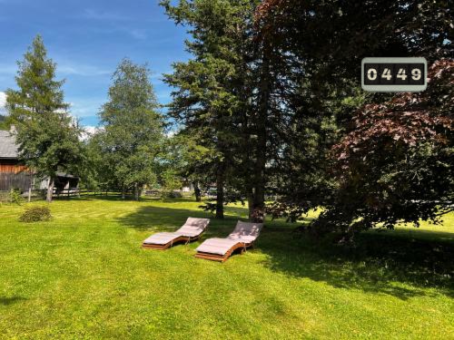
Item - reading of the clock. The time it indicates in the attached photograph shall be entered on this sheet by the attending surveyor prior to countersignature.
4:49
